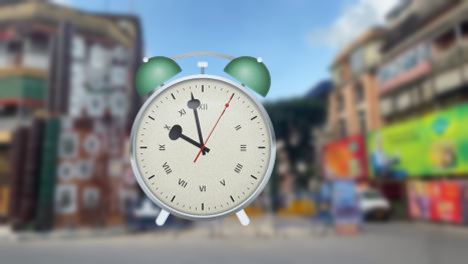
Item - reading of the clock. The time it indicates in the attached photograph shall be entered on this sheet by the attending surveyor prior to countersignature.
9:58:05
